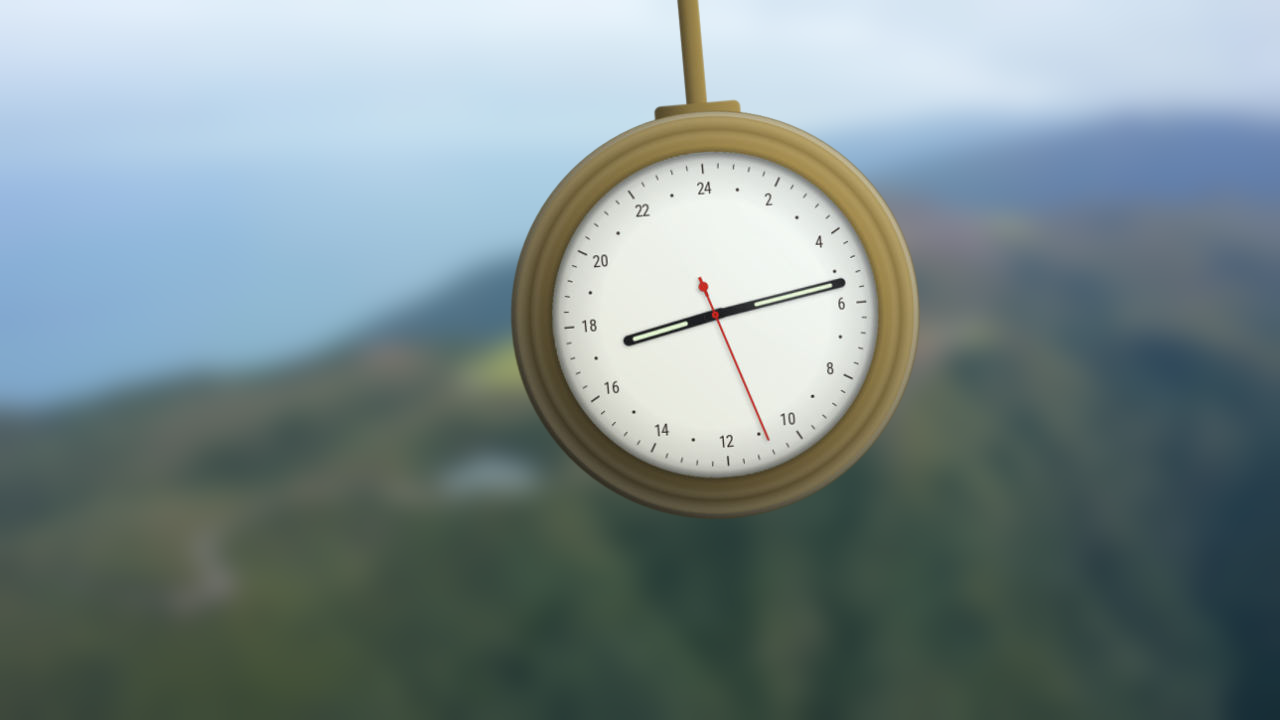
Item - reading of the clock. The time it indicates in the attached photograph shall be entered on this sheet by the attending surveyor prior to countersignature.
17:13:27
